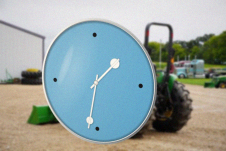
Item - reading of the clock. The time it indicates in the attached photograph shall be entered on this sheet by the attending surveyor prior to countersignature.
1:32
